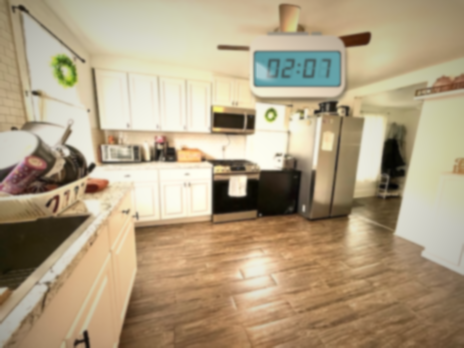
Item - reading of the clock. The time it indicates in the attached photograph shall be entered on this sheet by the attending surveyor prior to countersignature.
2:07
